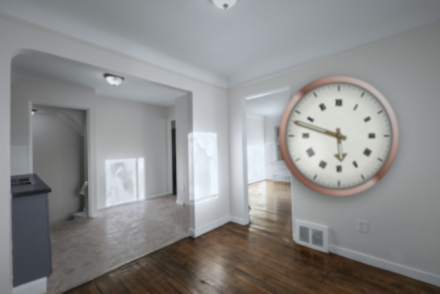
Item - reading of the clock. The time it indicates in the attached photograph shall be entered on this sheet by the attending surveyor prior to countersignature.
5:48
